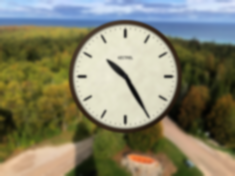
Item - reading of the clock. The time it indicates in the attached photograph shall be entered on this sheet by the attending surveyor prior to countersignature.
10:25
